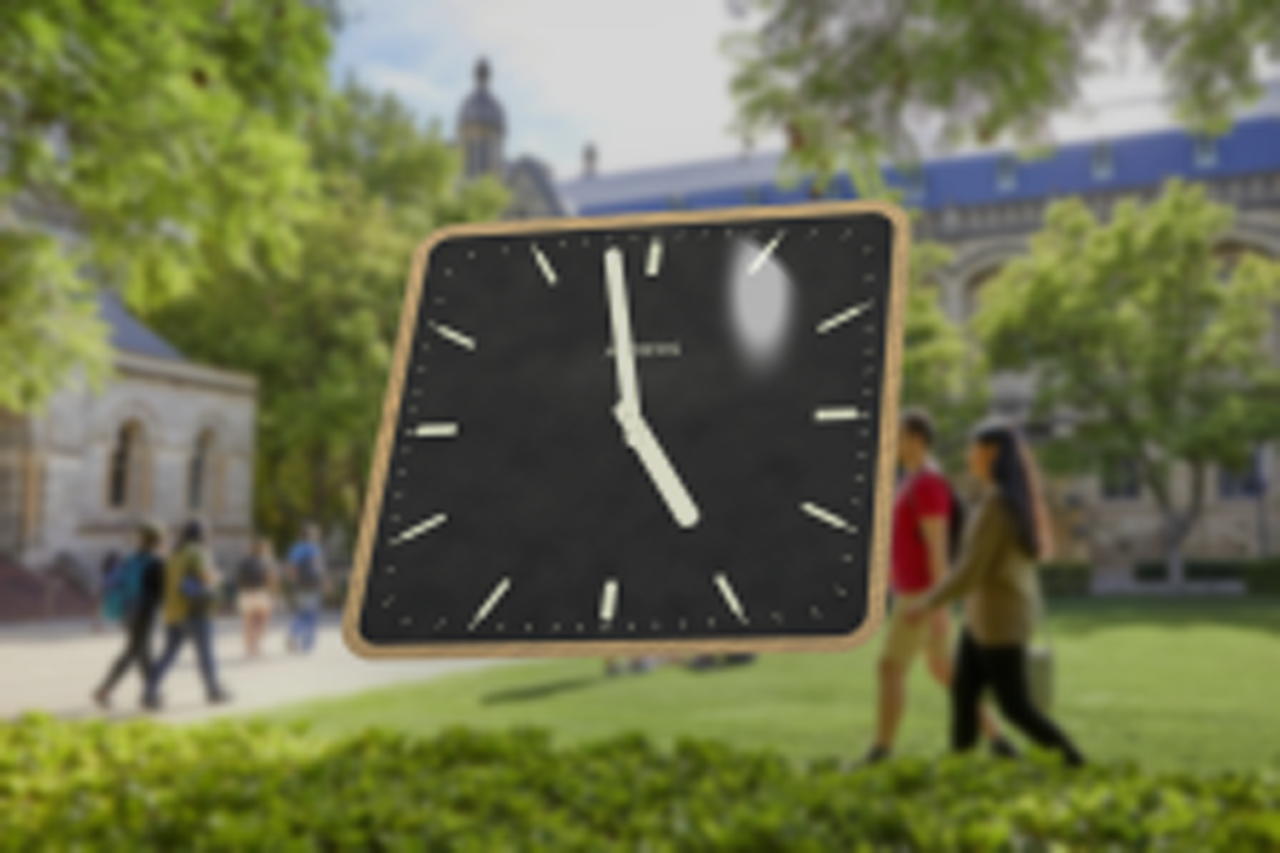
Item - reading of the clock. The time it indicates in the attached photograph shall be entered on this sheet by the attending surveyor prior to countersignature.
4:58
